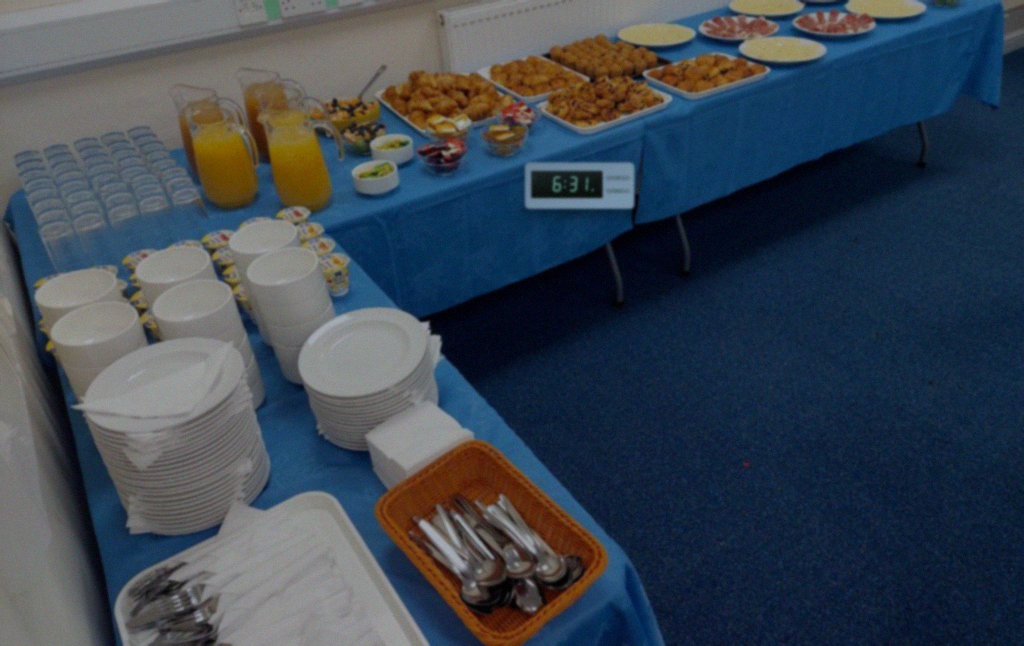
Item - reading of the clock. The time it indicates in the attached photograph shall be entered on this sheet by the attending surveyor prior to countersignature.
6:31
